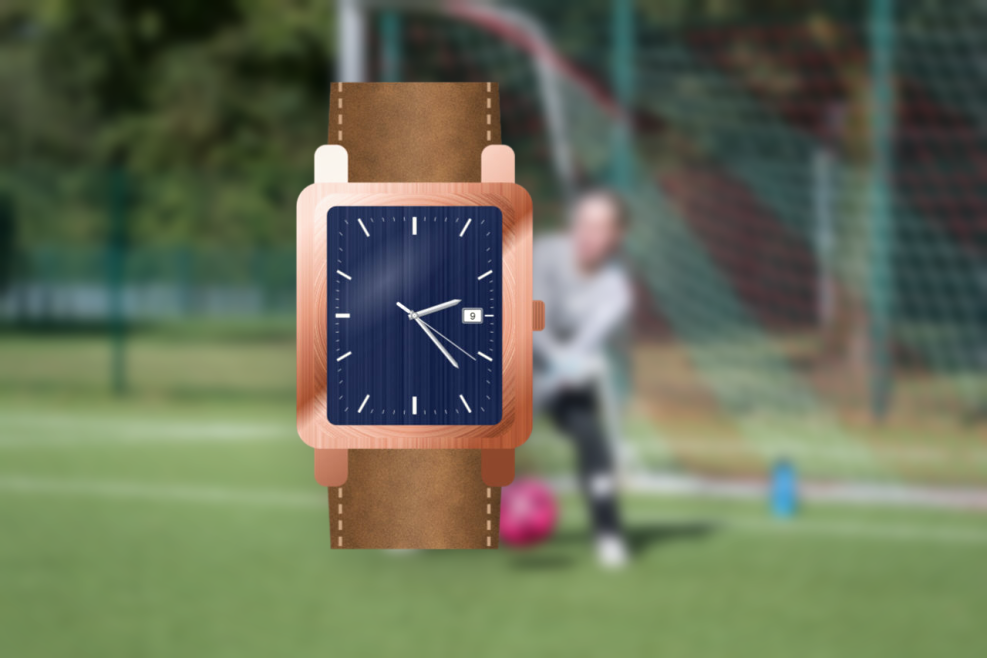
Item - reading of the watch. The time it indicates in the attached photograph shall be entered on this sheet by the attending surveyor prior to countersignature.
2:23:21
